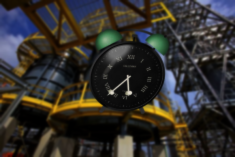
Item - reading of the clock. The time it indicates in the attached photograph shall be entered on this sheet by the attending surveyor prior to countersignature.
5:37
